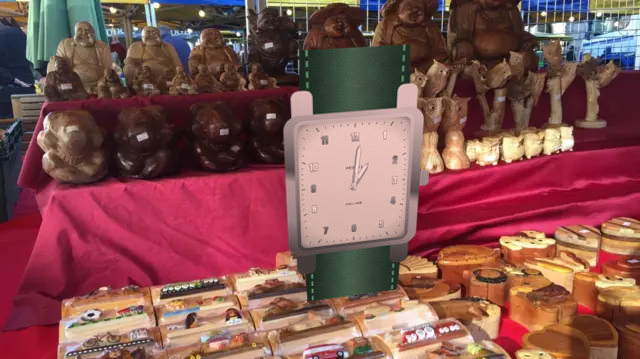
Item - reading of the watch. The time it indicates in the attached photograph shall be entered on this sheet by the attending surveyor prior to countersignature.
1:01
